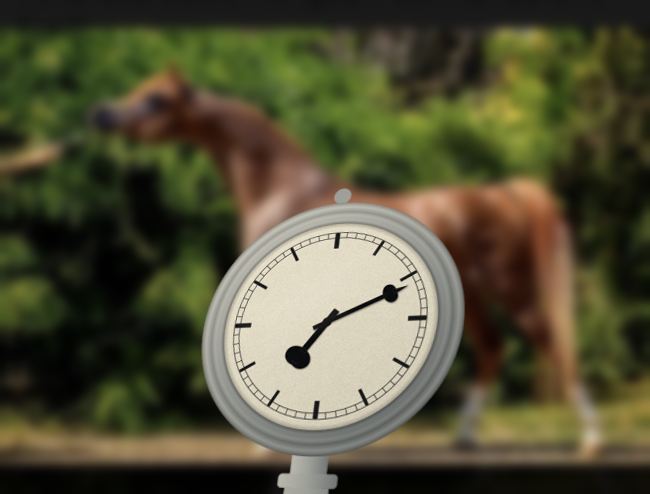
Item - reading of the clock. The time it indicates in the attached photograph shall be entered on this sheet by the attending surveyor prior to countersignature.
7:11
